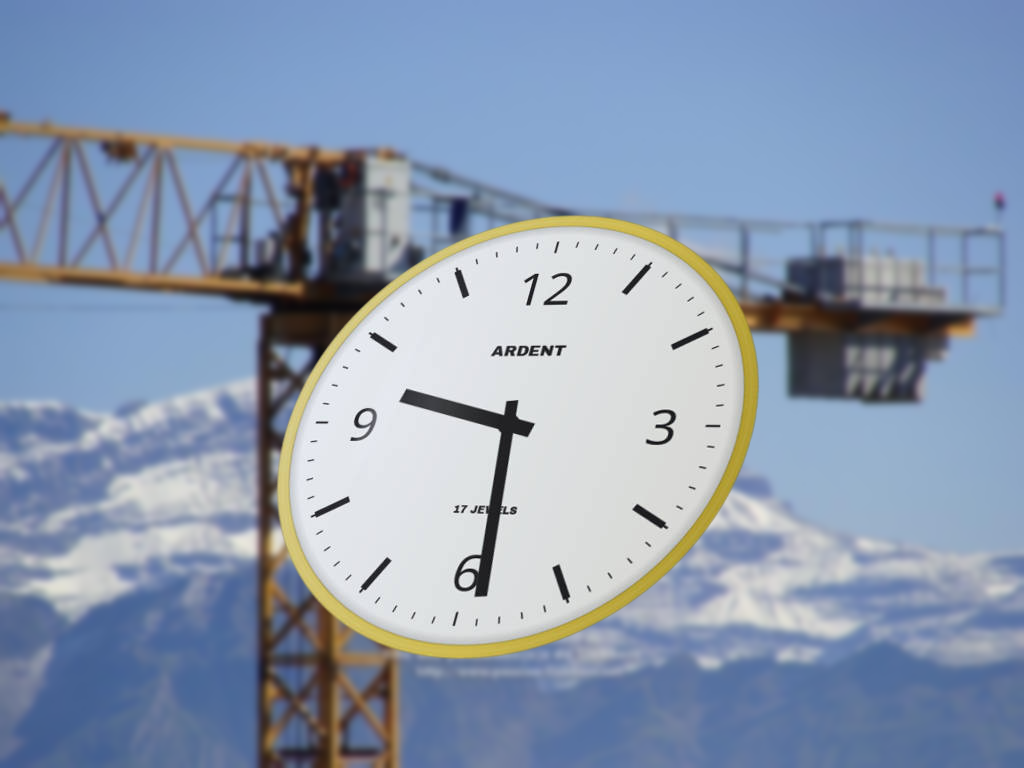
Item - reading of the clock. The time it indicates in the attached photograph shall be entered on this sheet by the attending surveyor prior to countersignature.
9:29
